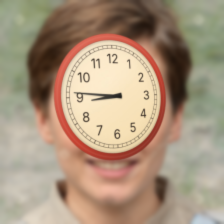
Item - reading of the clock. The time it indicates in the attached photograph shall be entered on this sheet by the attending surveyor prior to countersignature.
8:46
